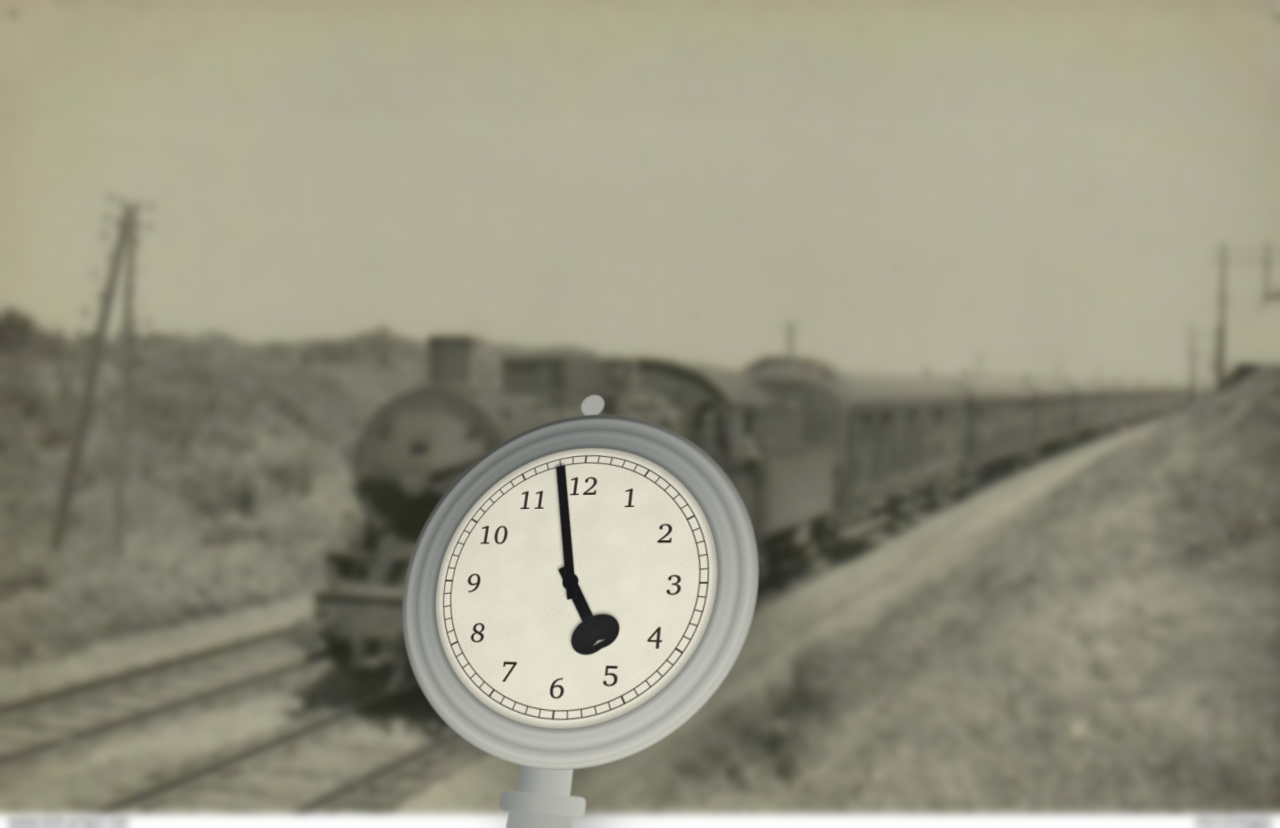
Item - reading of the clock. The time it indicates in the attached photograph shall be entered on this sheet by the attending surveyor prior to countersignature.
4:58
